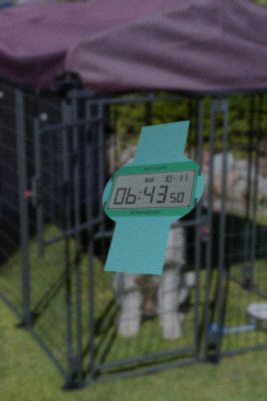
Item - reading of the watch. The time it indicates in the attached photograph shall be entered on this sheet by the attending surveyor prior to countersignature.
6:43
